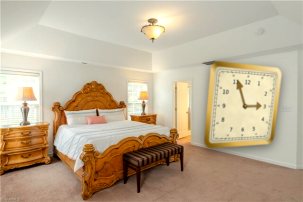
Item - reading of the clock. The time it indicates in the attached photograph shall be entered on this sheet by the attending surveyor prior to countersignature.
2:56
